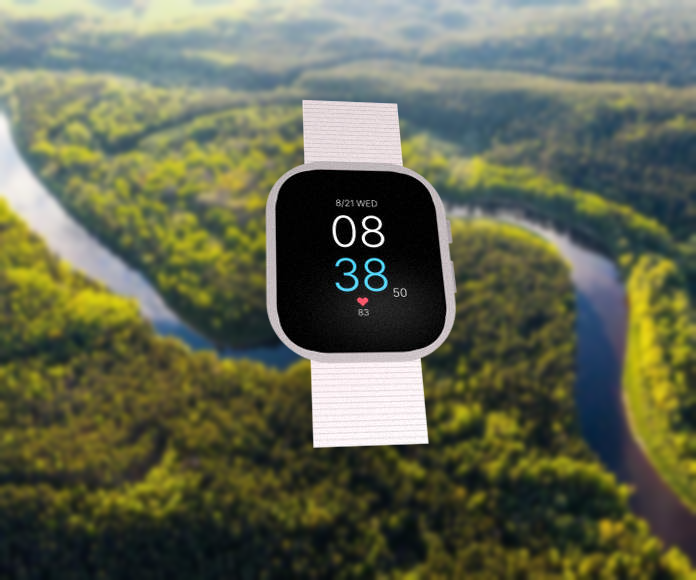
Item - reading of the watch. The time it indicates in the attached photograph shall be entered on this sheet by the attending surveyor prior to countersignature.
8:38:50
